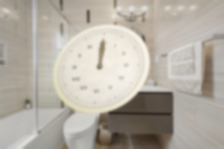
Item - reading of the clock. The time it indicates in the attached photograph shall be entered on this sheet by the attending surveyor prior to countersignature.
12:00
